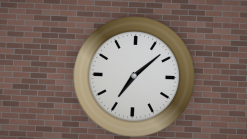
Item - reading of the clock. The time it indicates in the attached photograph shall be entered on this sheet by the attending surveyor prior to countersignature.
7:08
